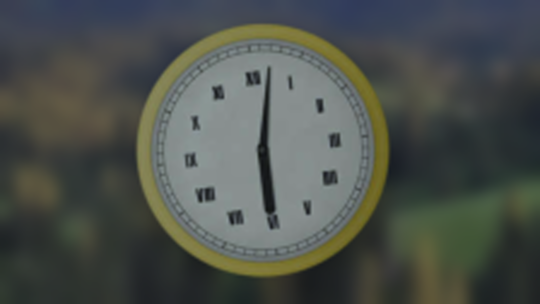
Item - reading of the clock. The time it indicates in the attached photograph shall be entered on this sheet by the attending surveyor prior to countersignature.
6:02
